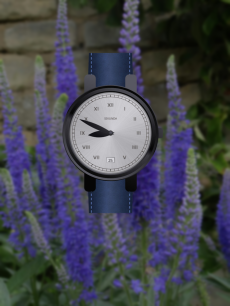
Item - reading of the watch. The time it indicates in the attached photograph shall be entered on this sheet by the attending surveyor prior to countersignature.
8:49
